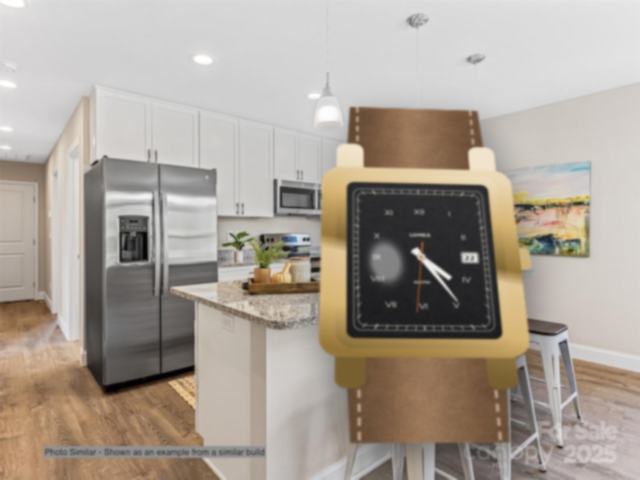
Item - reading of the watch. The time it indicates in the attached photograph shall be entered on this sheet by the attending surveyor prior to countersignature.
4:24:31
